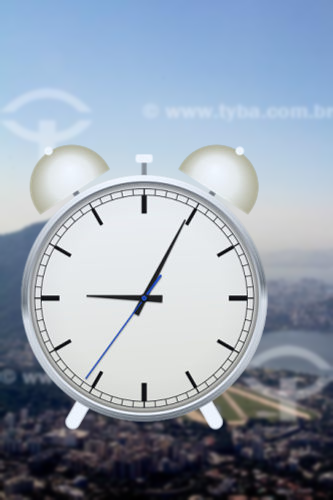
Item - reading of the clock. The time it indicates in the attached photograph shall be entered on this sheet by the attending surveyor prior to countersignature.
9:04:36
